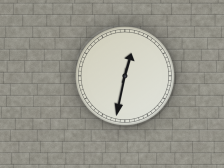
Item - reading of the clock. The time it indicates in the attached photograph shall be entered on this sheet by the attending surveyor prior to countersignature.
12:32
